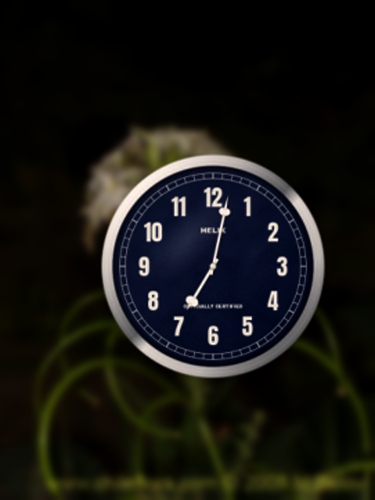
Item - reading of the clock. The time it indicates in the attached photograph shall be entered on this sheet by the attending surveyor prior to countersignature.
7:02
